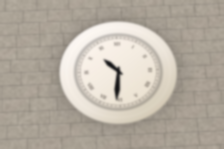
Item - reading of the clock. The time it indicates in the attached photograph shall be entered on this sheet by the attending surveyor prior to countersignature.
10:31
